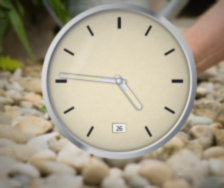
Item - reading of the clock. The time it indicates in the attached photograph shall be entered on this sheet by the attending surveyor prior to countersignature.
4:46
